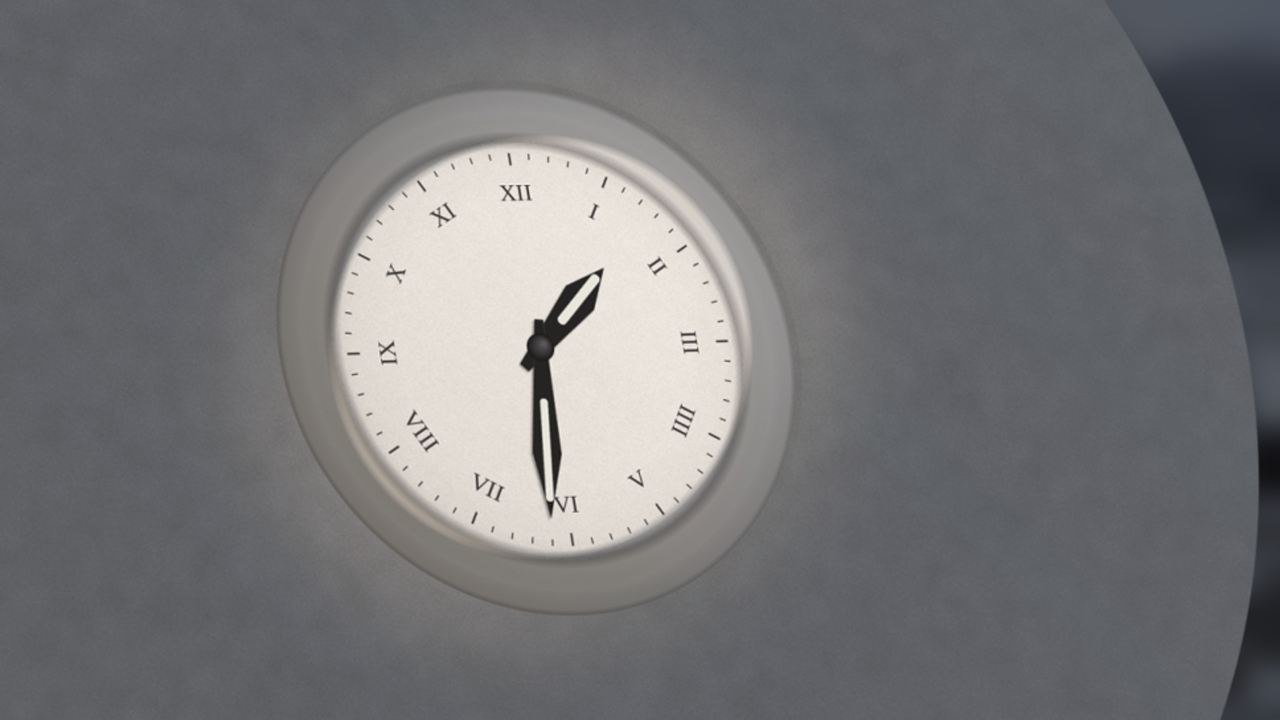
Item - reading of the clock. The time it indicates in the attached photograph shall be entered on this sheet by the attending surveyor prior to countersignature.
1:31
